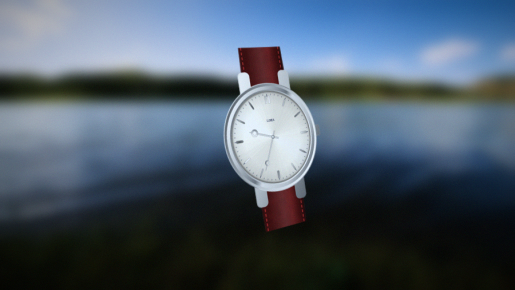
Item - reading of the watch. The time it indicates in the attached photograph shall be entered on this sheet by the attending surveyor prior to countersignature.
9:34
